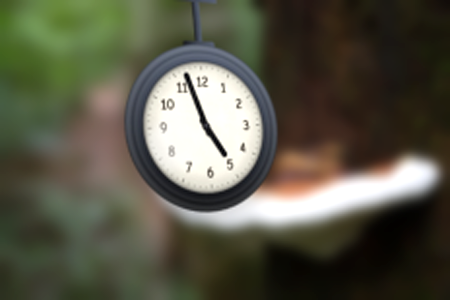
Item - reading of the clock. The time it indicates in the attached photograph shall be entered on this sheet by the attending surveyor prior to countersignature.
4:57
